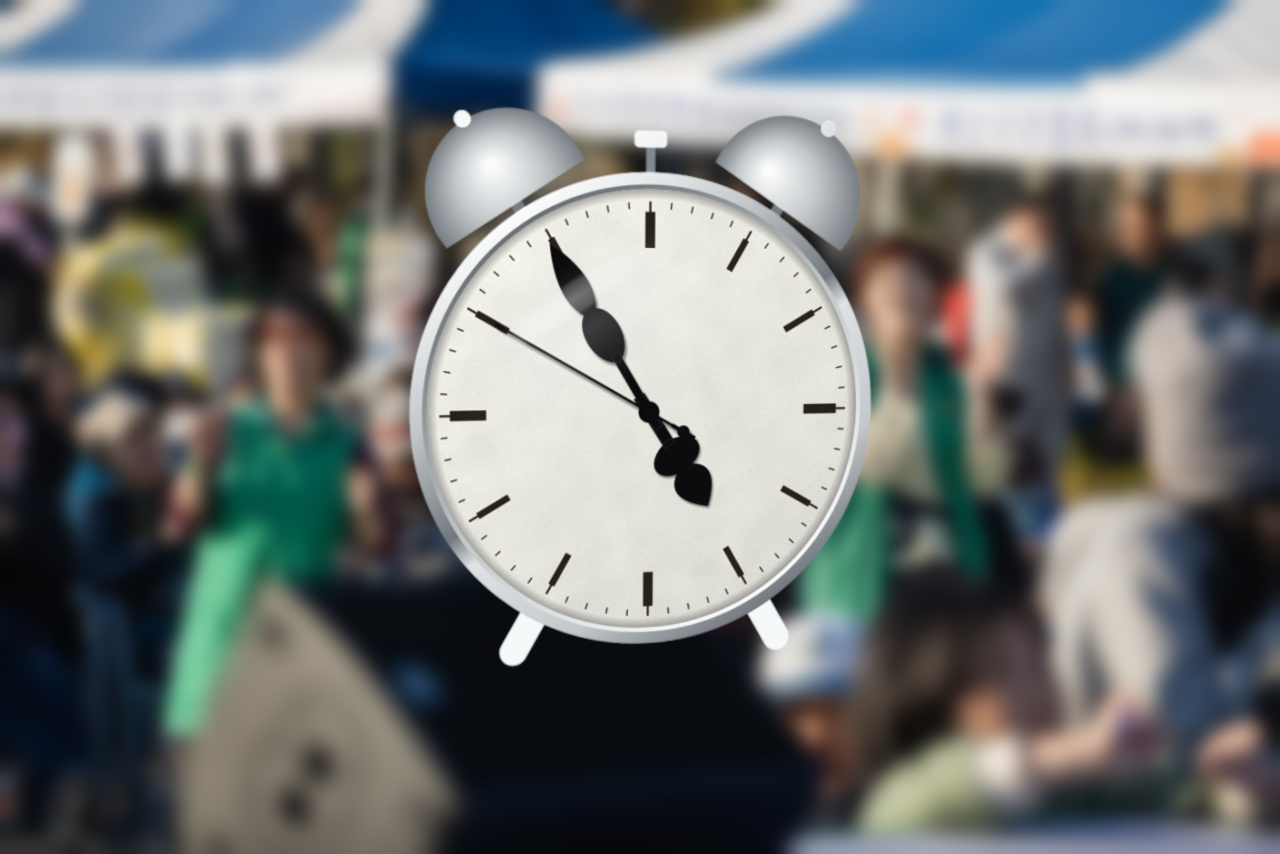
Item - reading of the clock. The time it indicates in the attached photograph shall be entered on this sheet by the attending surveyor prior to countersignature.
4:54:50
